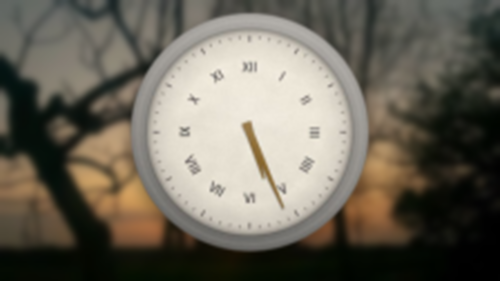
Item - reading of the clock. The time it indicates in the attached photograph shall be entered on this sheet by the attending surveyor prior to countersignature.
5:26
